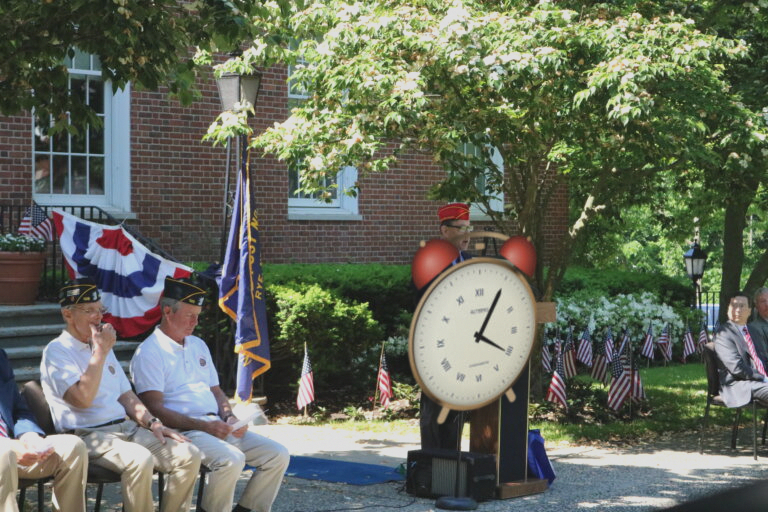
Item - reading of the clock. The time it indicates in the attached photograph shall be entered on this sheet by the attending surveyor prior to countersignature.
4:05
